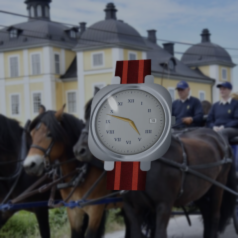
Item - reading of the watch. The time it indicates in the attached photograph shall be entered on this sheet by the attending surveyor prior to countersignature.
4:48
